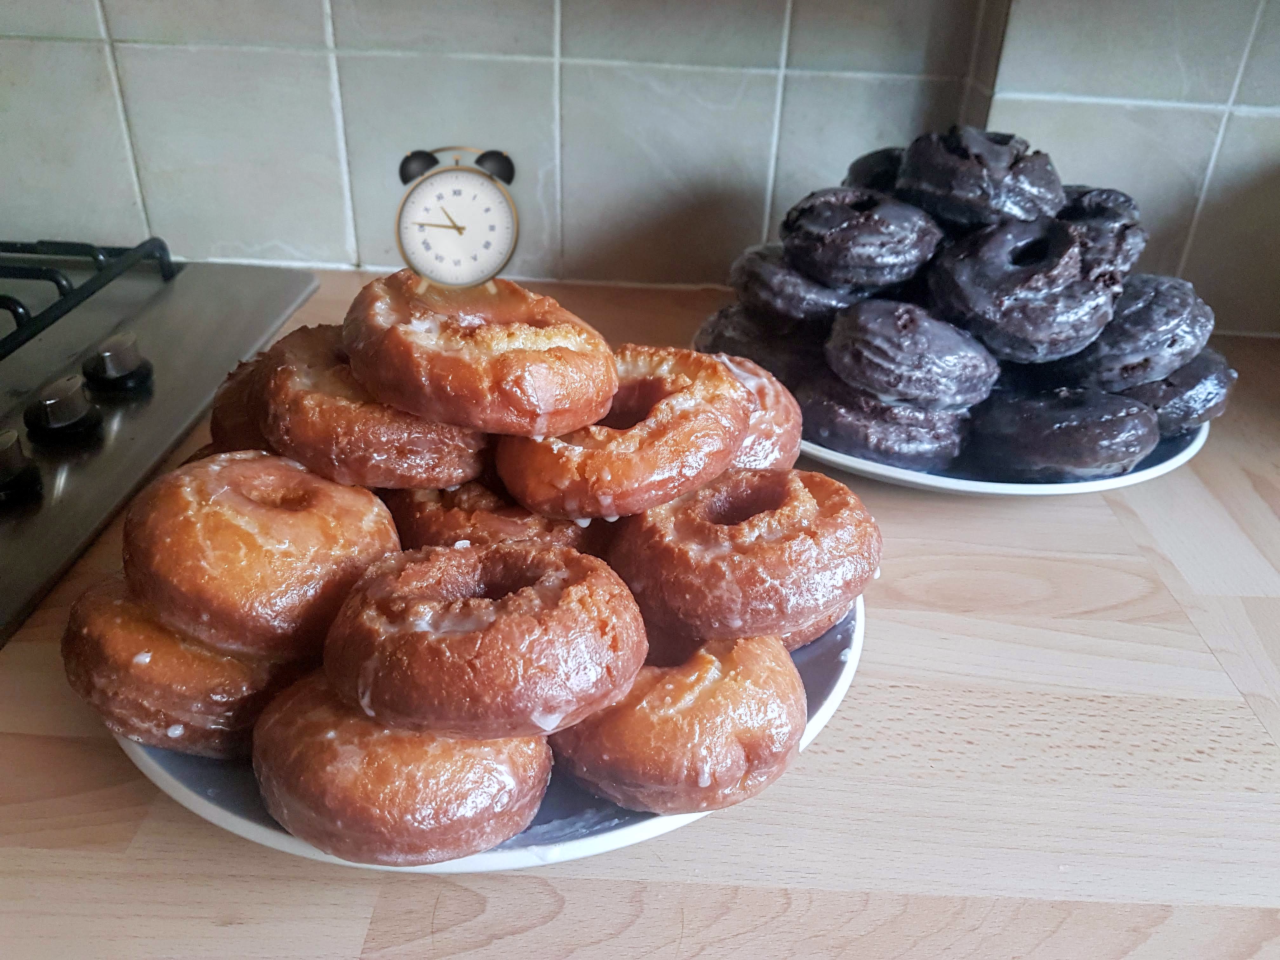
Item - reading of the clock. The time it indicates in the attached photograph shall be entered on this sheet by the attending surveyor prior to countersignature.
10:46
